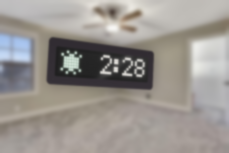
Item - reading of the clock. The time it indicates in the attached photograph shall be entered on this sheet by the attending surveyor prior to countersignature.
2:28
